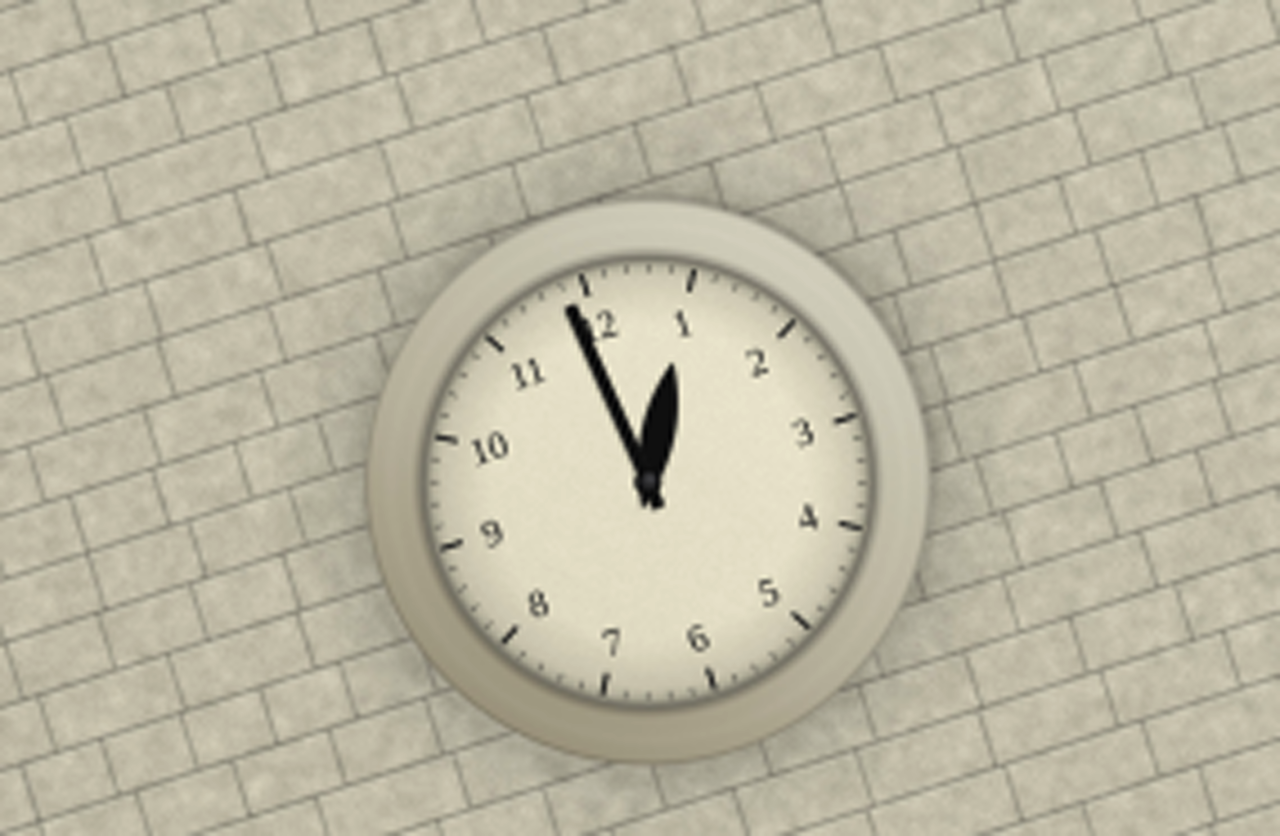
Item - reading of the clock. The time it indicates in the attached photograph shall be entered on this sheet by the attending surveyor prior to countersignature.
12:59
